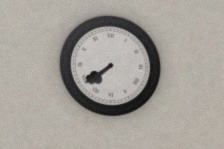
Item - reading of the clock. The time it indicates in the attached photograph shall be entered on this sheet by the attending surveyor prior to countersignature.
7:39
